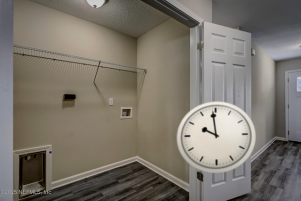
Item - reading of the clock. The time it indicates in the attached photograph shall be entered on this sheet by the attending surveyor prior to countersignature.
9:59
